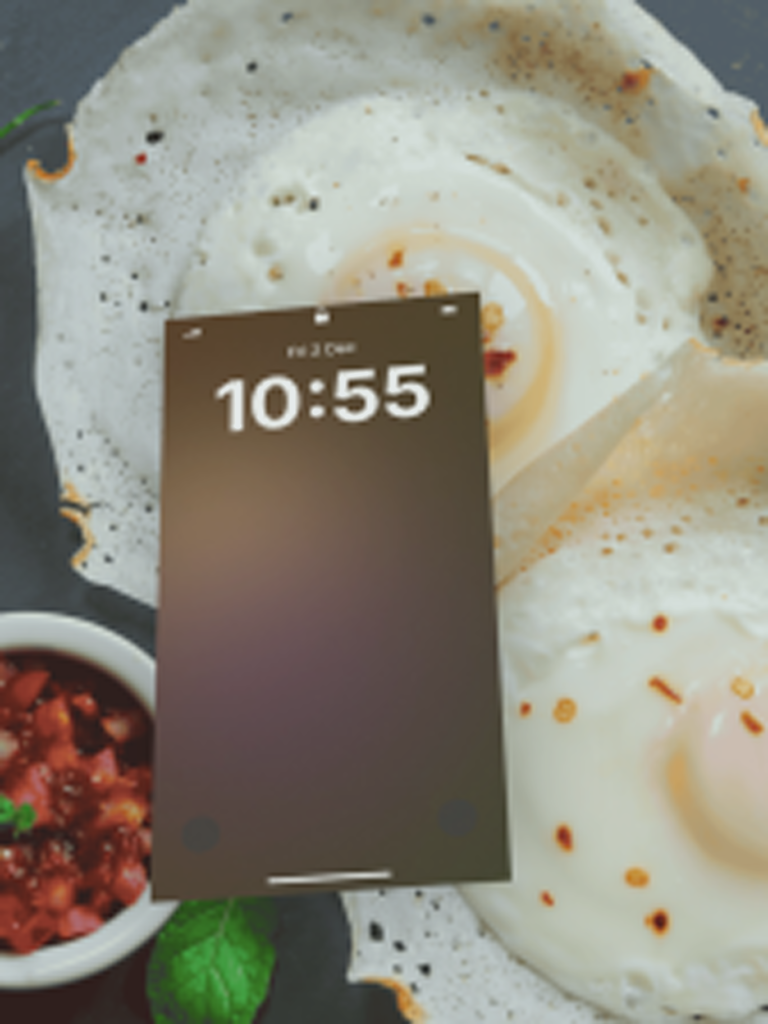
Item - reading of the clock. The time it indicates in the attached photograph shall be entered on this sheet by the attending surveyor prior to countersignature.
10:55
